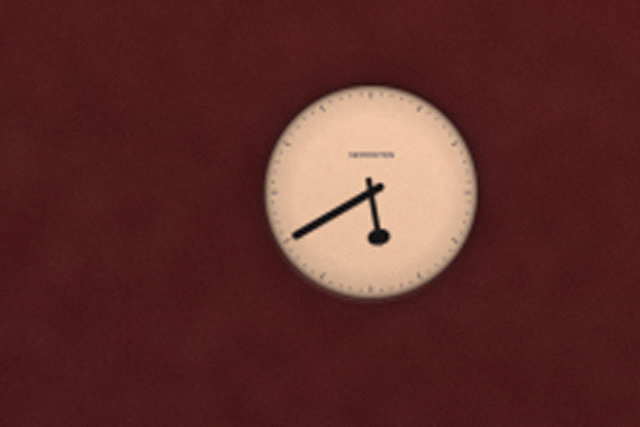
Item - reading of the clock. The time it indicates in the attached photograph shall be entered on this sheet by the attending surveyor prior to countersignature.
5:40
